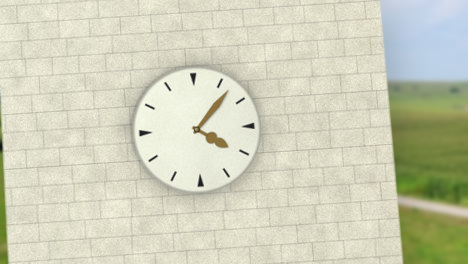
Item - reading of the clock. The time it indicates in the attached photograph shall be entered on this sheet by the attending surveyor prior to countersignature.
4:07
